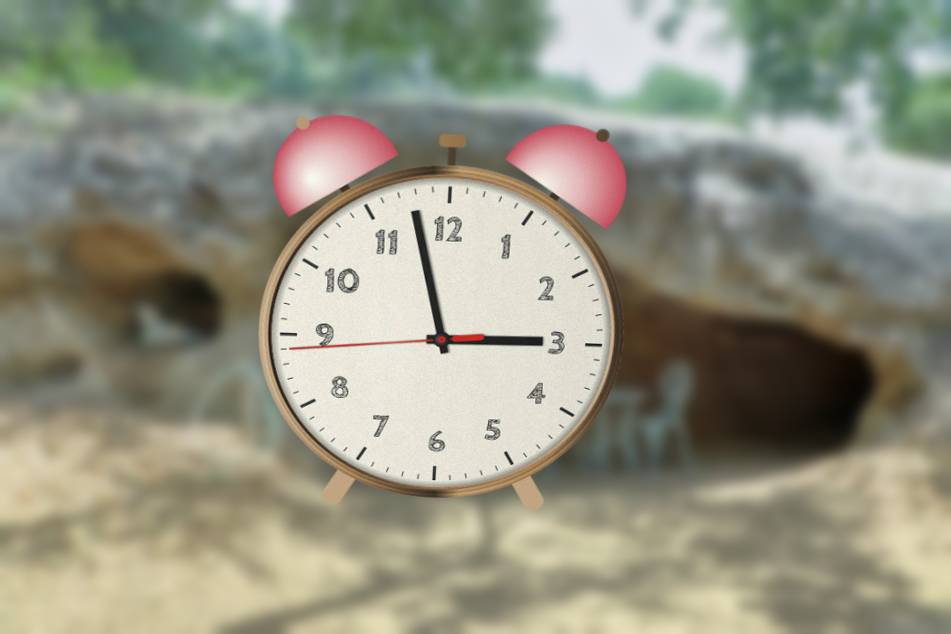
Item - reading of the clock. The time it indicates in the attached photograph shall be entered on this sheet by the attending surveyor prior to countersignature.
2:57:44
